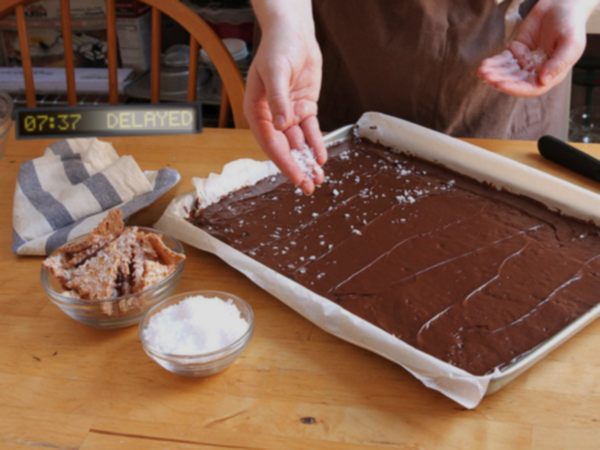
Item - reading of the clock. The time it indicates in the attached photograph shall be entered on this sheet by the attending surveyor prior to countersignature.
7:37
